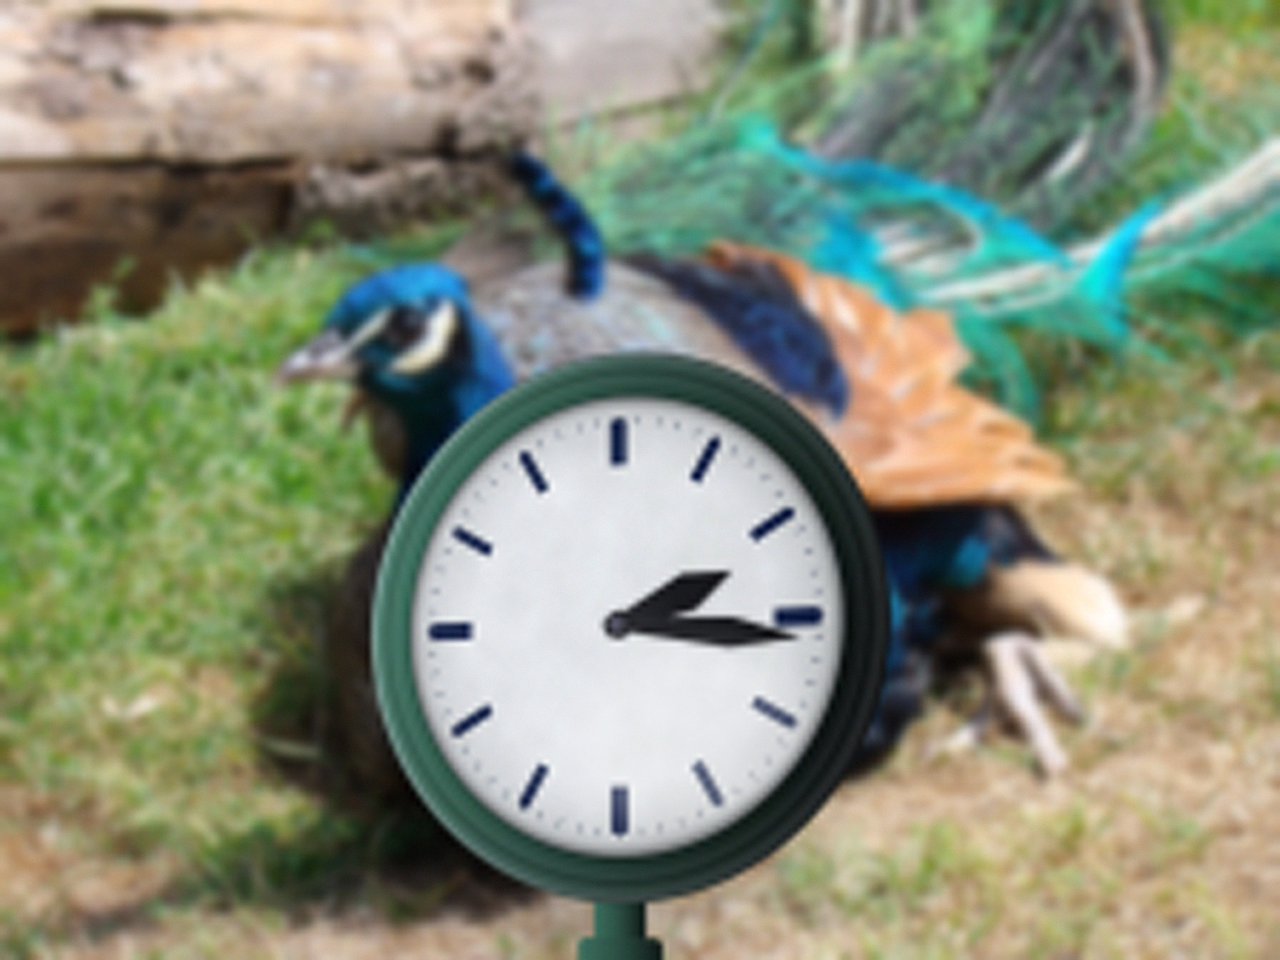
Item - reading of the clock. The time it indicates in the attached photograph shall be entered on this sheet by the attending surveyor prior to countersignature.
2:16
